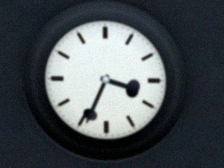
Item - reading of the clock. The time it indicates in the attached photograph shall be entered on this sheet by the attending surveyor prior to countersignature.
3:34
